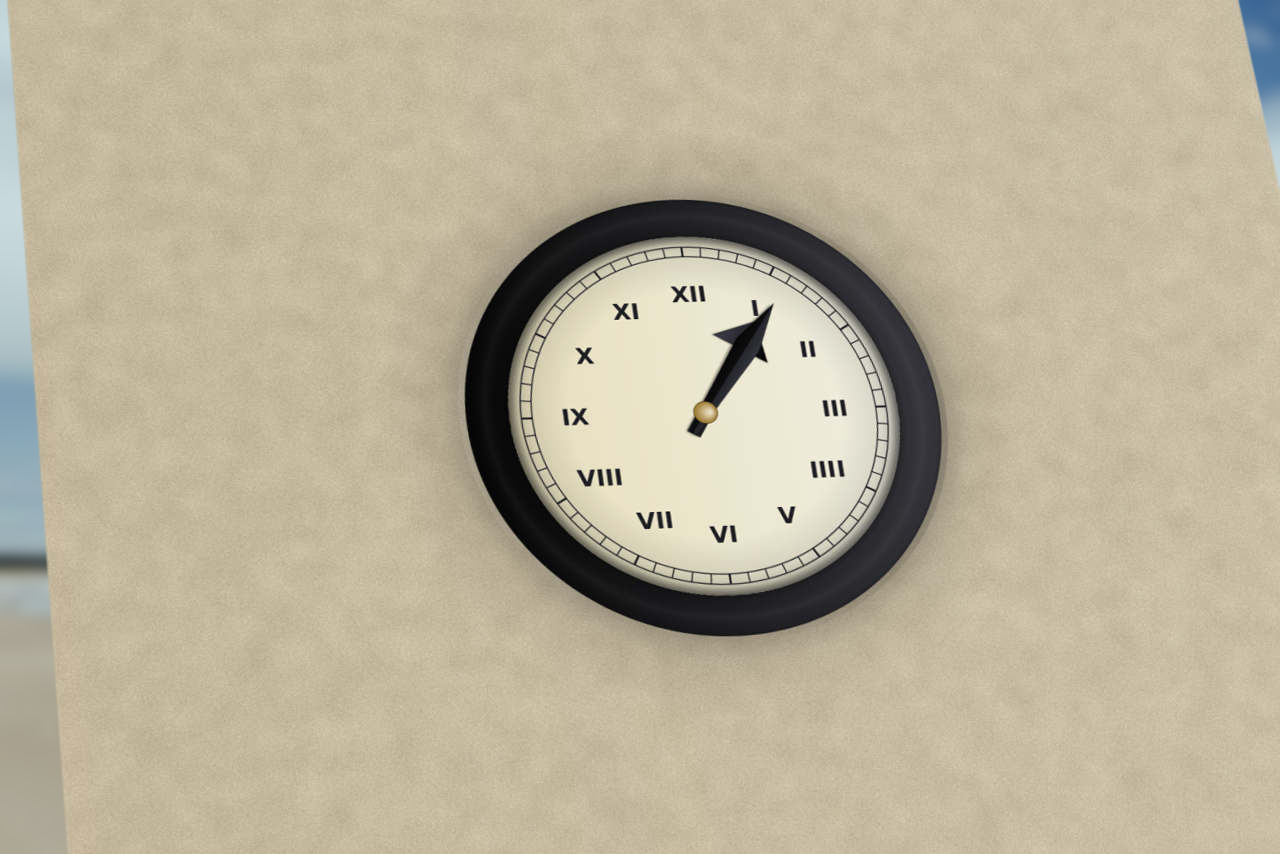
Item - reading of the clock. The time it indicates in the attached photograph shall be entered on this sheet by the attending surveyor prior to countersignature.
1:06
